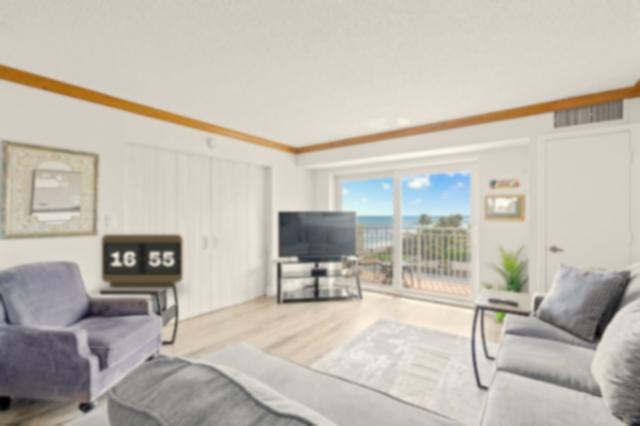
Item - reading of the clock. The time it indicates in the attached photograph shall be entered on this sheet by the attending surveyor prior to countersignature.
16:55
